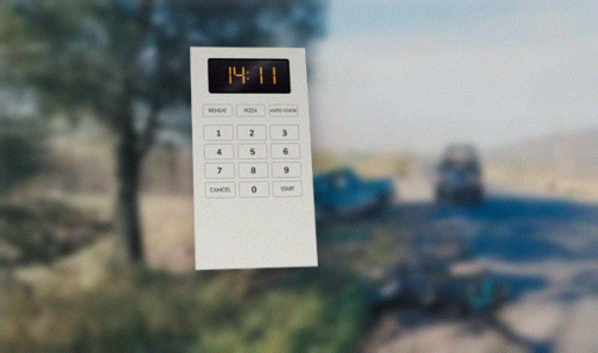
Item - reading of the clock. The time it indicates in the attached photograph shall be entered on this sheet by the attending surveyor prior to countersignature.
14:11
